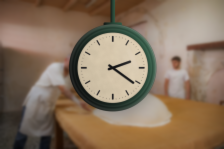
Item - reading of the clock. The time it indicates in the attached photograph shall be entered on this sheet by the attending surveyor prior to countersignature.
2:21
